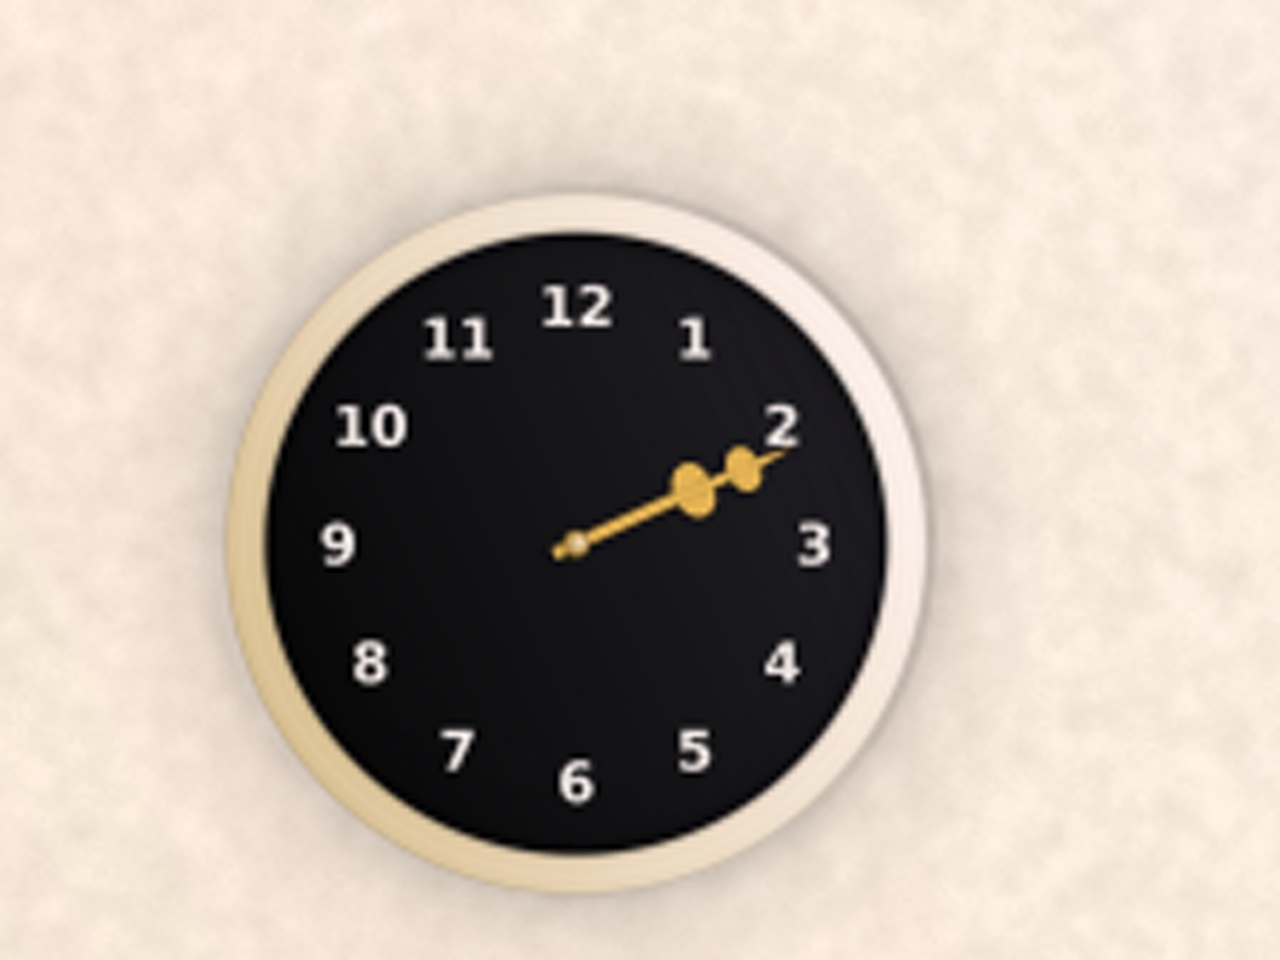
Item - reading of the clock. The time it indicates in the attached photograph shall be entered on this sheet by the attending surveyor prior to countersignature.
2:11
